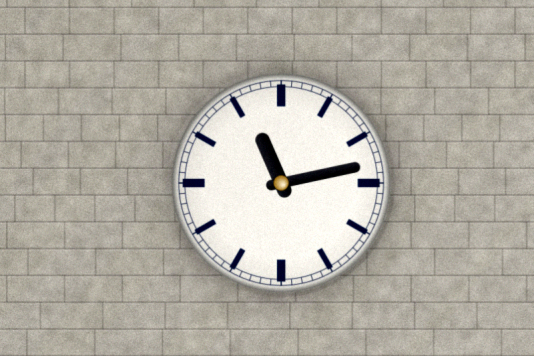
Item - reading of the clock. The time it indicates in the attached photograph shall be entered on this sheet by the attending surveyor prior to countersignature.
11:13
